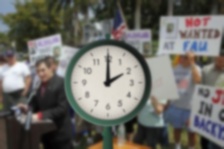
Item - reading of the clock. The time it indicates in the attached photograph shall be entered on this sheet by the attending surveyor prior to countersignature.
2:00
